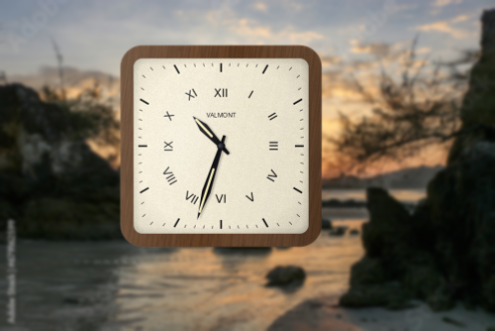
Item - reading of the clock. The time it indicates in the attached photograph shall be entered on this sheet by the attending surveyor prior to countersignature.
10:33
